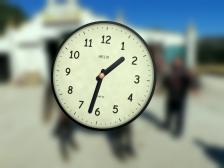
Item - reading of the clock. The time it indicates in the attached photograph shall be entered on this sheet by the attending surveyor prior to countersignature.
1:32
